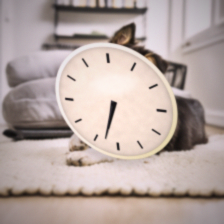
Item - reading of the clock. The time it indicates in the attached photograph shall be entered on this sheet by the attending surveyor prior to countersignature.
6:33
